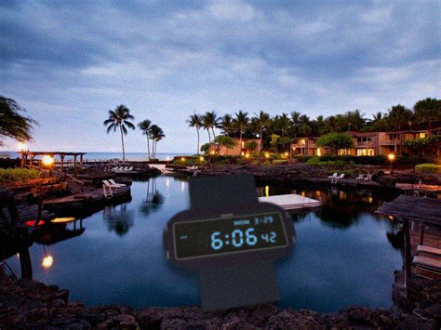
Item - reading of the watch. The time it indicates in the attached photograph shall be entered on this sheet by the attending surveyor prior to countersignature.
6:06:42
